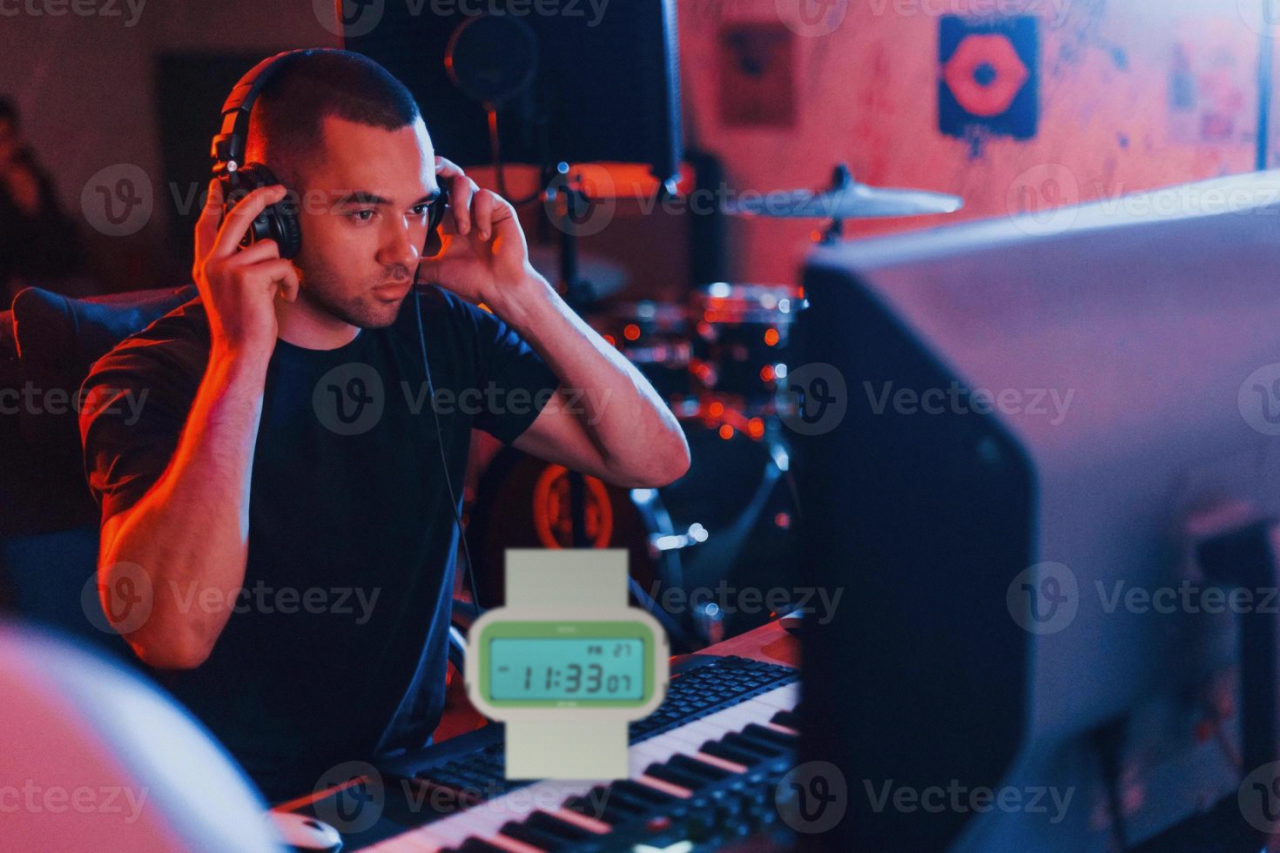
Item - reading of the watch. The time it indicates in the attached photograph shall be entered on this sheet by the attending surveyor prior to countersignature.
11:33:07
